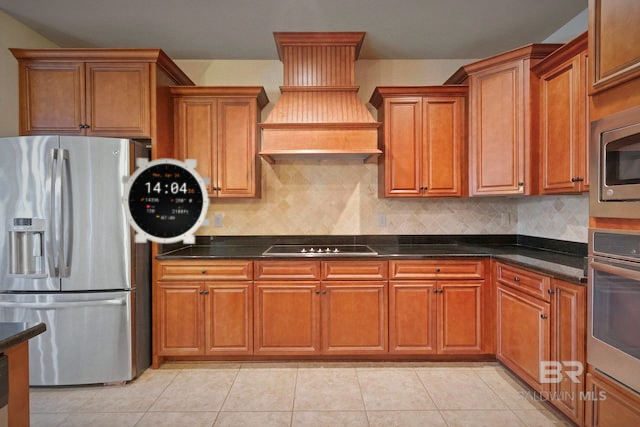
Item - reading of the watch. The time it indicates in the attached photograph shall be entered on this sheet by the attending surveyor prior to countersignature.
14:04
